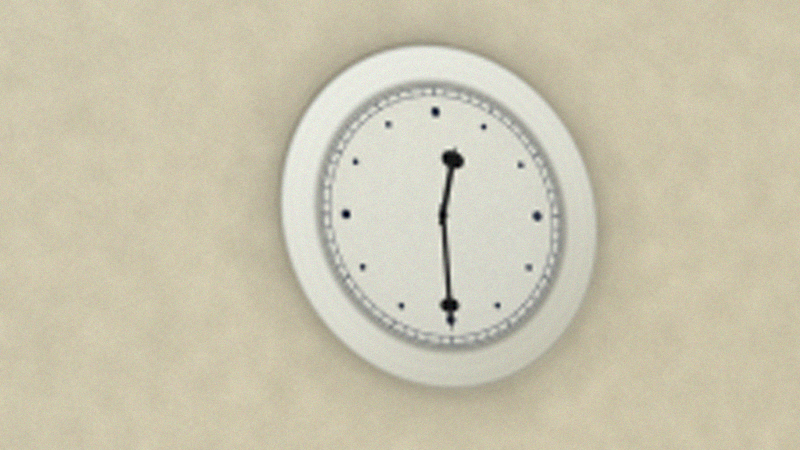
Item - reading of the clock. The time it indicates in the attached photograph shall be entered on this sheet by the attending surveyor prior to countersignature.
12:30
